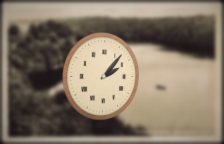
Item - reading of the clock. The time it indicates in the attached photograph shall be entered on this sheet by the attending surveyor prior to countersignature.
2:07
